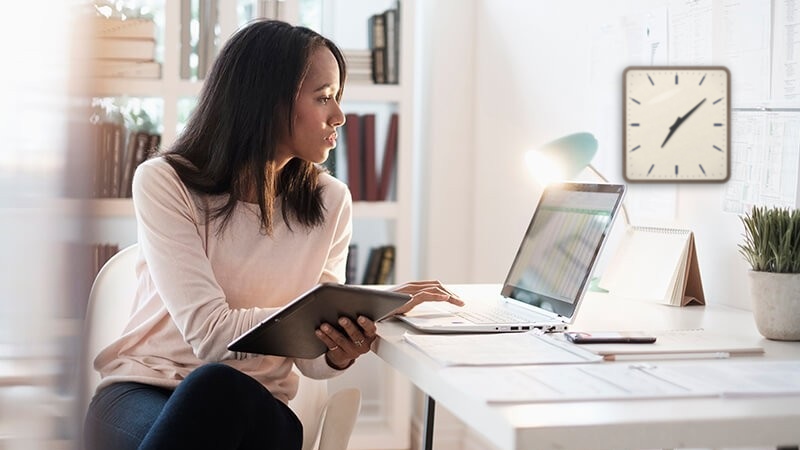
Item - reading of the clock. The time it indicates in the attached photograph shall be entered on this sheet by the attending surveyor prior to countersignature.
7:08
